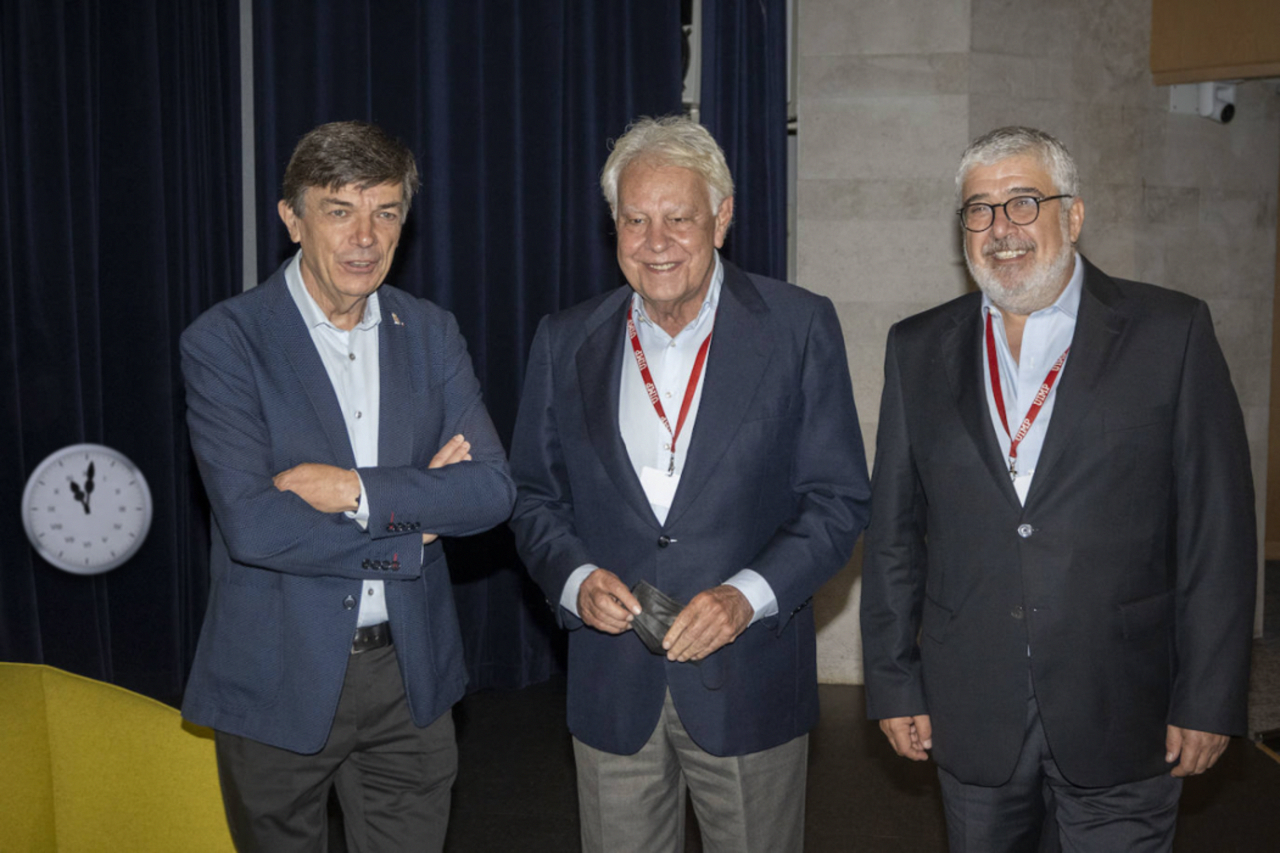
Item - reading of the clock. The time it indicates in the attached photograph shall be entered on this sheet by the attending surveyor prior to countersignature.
11:01
